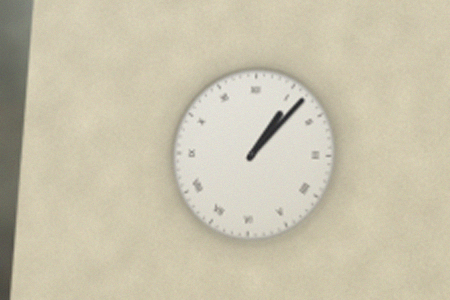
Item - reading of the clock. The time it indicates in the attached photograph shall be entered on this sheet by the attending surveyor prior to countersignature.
1:07
